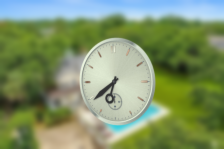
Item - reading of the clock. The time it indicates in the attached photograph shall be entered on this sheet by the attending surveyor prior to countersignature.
6:39
